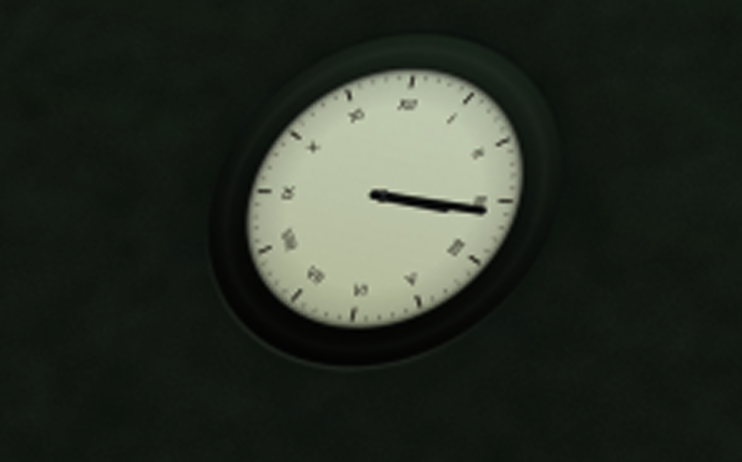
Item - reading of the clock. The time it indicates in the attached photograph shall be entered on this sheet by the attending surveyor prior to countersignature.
3:16
